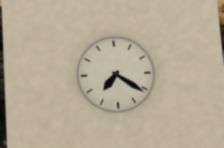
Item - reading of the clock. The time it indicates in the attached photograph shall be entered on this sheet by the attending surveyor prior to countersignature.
7:21
